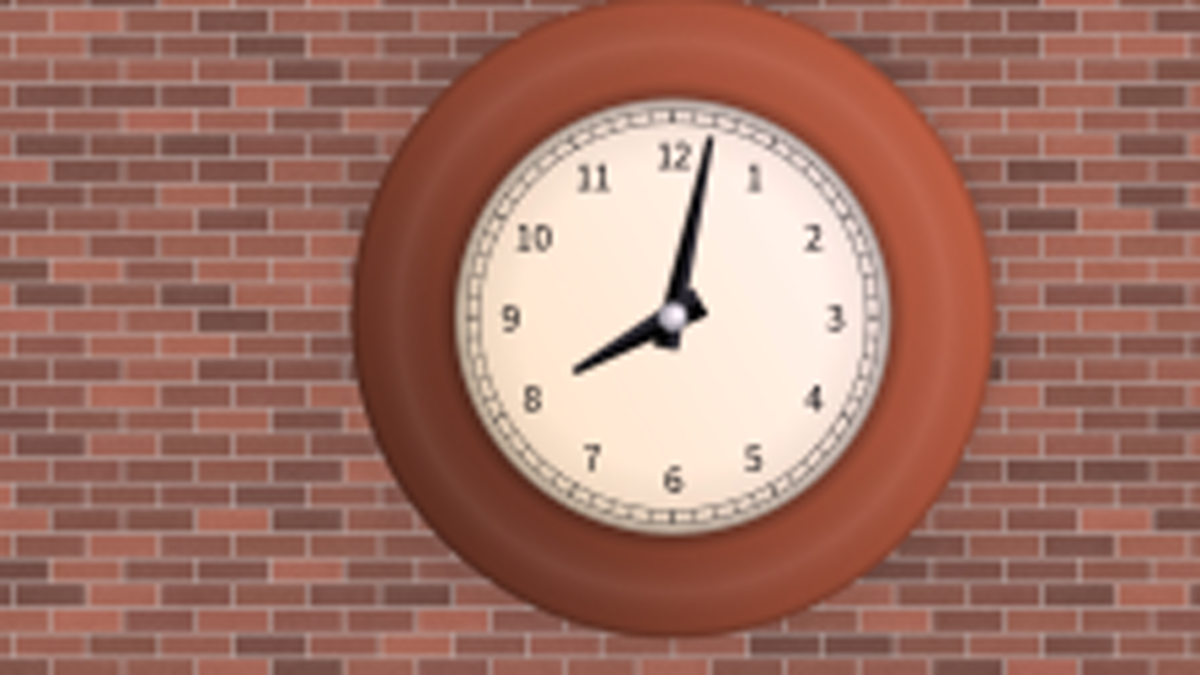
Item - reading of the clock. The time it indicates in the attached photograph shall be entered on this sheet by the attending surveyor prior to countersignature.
8:02
